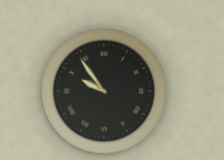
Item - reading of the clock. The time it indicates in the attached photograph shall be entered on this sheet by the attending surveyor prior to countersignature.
9:54
